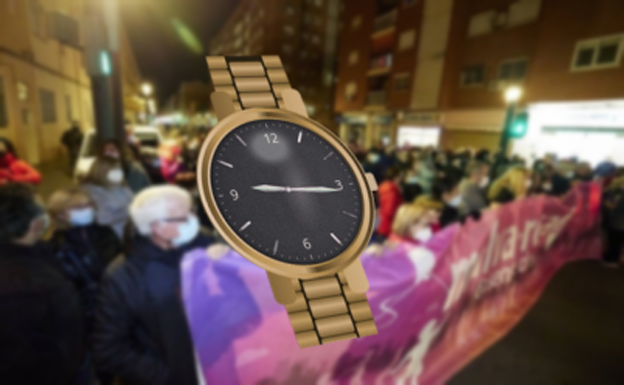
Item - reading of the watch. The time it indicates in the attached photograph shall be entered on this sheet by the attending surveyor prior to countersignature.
9:16
